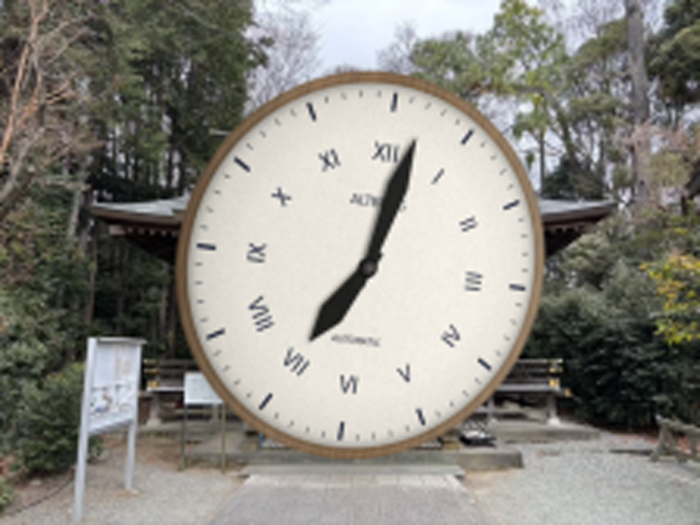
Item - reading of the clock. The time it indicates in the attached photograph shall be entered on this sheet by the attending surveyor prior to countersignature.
7:02
